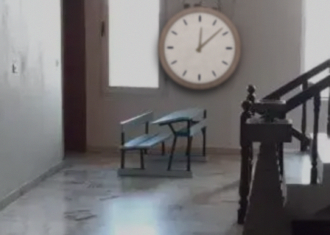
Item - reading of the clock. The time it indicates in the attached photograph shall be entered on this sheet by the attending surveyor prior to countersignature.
12:08
